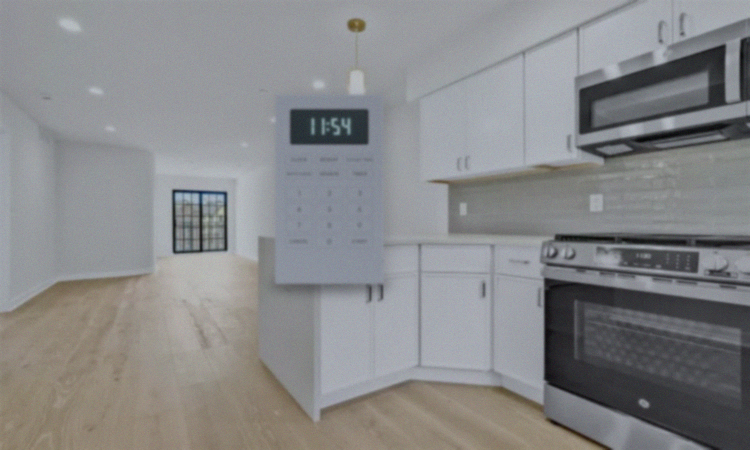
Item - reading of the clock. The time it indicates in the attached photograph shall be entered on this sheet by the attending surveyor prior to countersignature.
11:54
